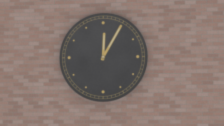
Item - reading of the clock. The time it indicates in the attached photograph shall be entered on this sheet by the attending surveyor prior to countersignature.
12:05
